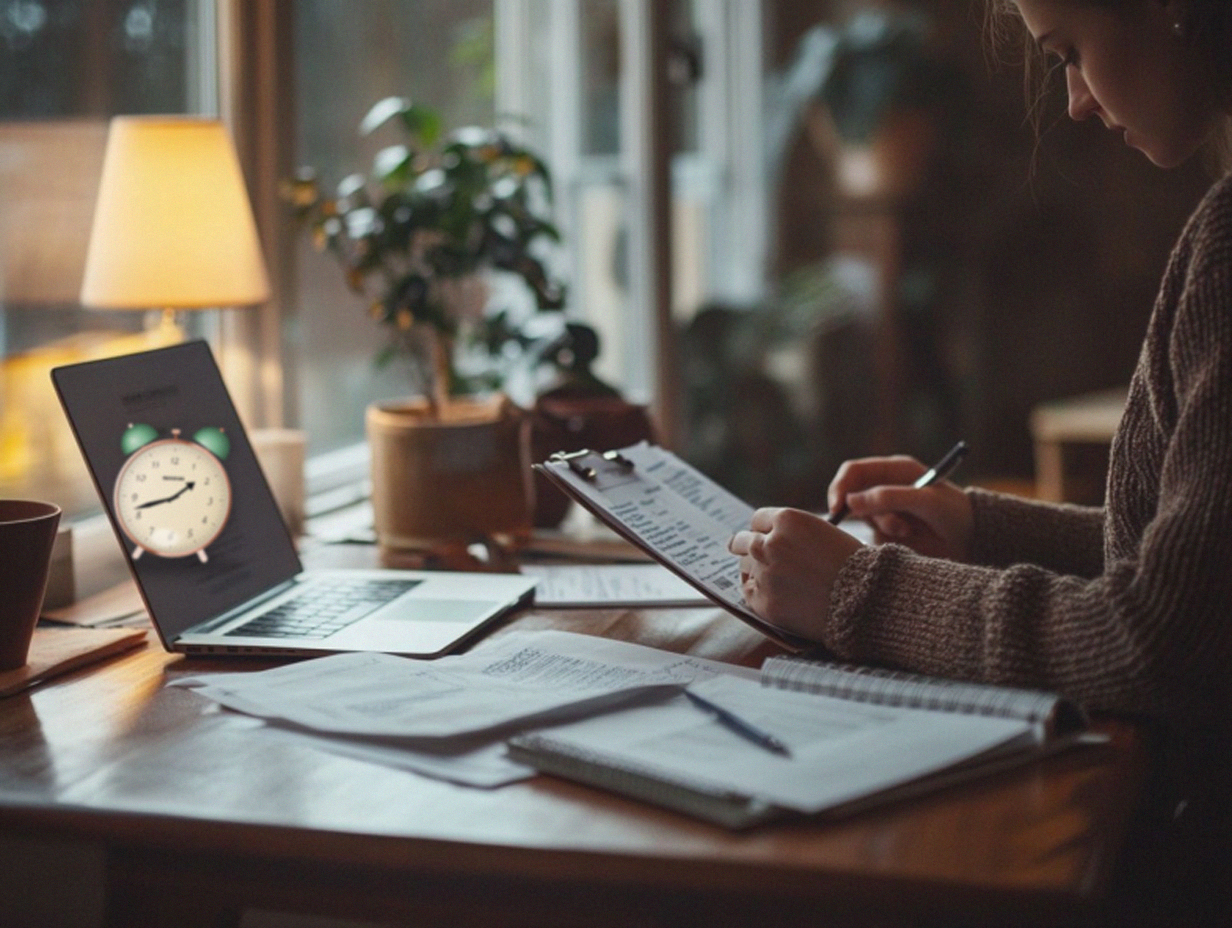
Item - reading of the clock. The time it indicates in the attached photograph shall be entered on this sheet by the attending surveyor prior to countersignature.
1:42
